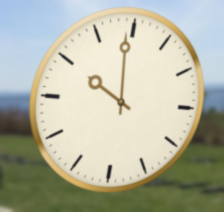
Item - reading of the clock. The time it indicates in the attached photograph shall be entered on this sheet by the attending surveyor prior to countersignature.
9:59
